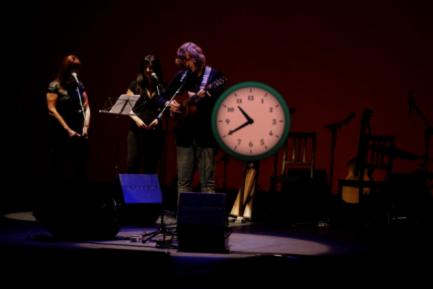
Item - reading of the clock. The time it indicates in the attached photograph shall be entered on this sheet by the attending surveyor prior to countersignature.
10:40
